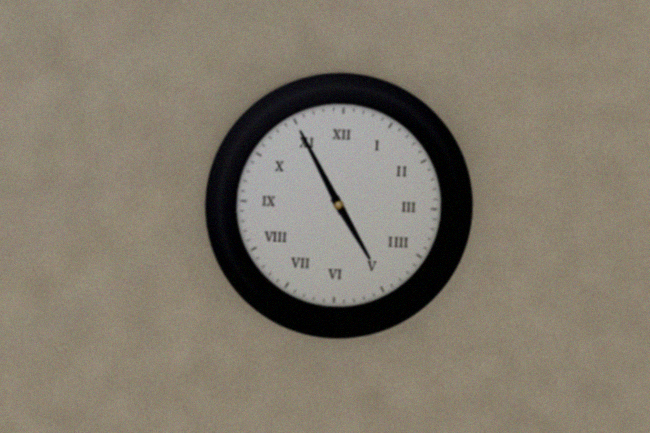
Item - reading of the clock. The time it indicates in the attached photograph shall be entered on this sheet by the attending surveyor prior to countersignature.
4:55
